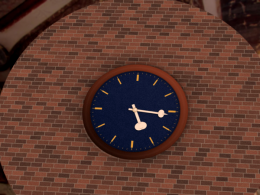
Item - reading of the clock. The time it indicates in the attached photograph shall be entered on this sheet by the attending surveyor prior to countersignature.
5:16
